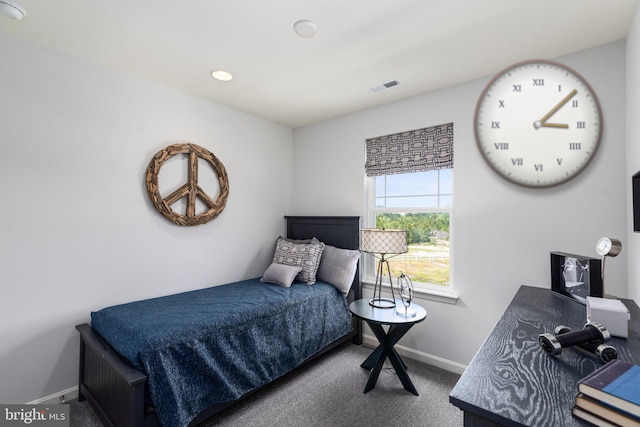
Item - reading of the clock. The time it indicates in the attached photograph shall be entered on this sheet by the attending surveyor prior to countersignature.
3:08
